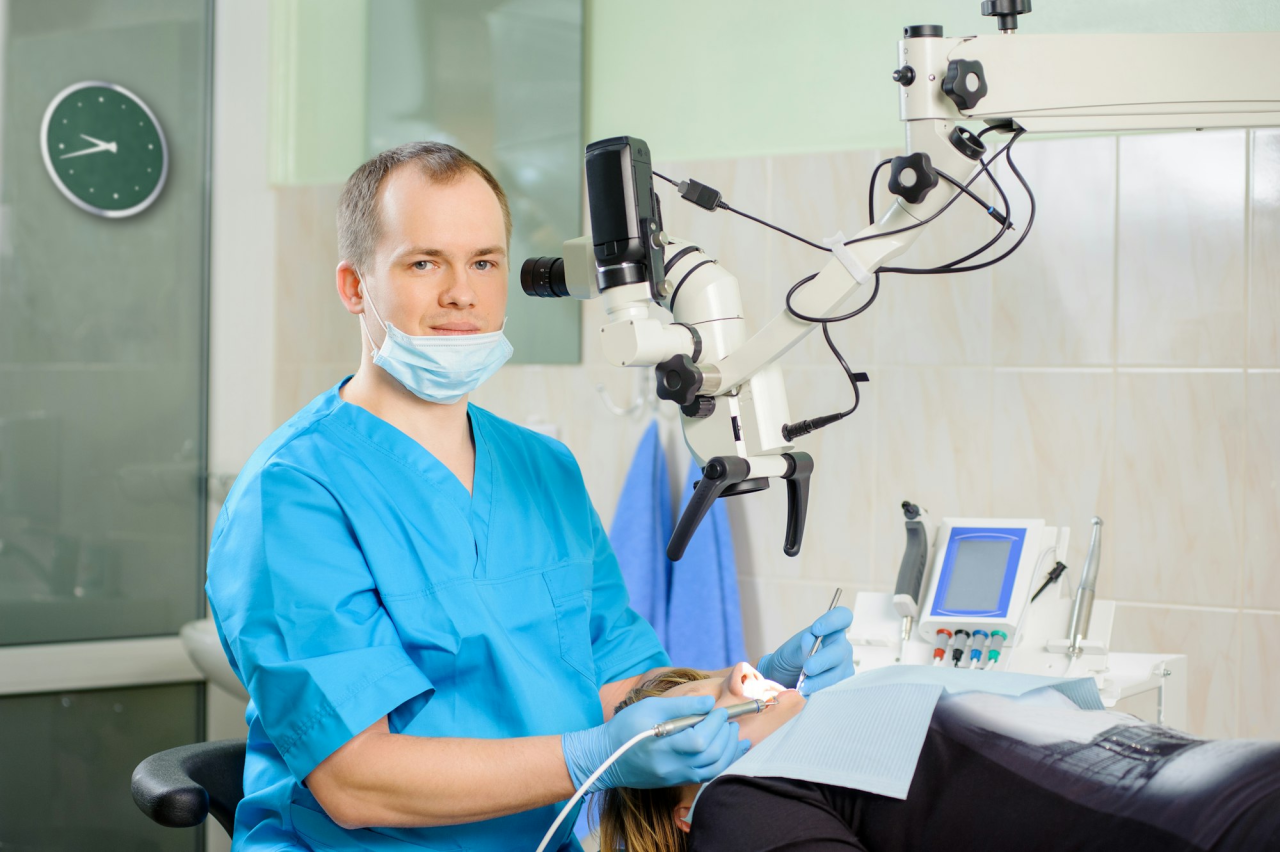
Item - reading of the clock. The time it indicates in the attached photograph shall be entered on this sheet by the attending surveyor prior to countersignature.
9:43
